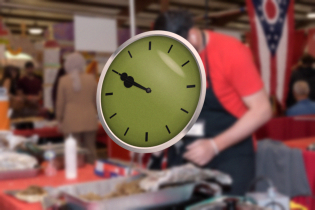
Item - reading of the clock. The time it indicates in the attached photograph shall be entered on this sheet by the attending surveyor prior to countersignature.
9:50
